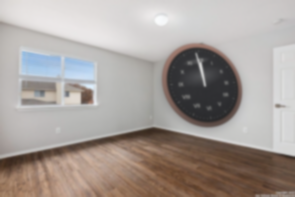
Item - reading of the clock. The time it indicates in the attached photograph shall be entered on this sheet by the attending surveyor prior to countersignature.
11:59
